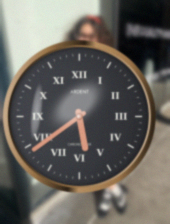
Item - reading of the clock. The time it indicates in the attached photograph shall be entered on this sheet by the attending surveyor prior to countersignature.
5:39
